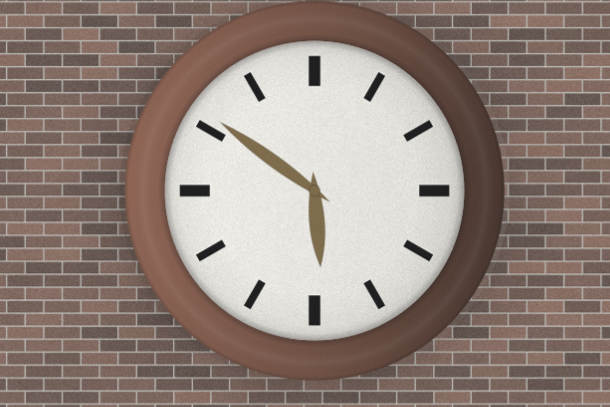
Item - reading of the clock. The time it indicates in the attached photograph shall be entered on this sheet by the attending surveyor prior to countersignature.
5:51
